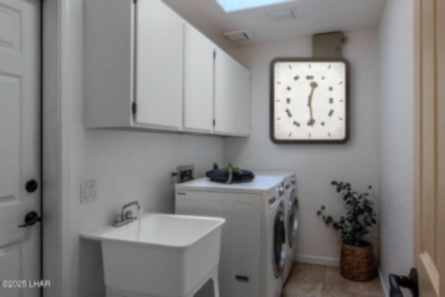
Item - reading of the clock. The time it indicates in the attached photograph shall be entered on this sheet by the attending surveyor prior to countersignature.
12:29
